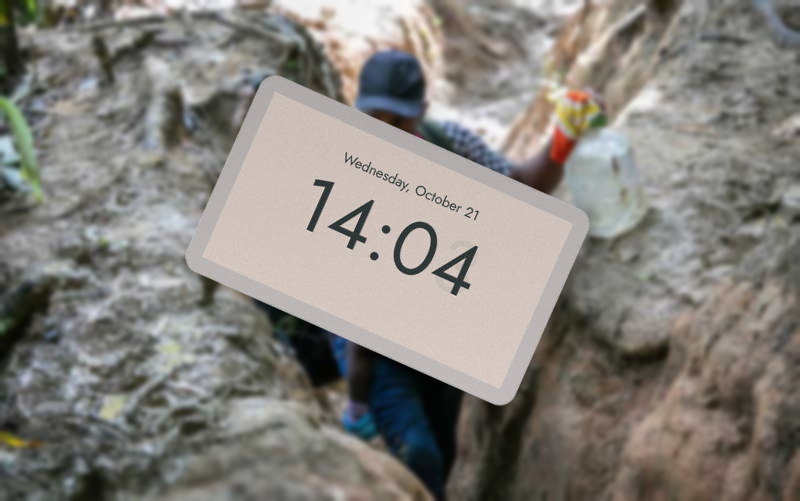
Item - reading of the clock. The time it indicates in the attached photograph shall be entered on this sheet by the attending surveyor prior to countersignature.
14:04
